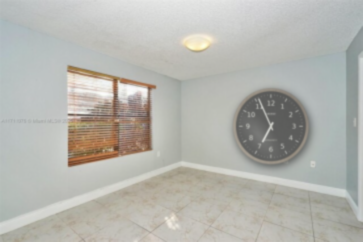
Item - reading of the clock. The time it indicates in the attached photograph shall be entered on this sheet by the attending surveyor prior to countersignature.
6:56
